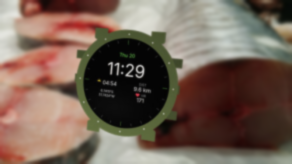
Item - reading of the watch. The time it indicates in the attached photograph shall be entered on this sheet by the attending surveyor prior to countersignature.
11:29
